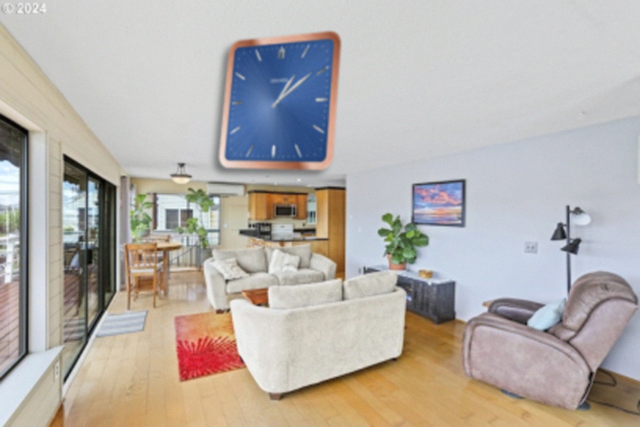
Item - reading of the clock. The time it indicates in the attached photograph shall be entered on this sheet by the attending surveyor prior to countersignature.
1:09
